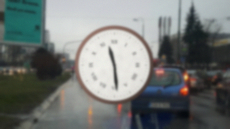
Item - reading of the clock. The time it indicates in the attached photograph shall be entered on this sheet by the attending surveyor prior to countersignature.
11:29
